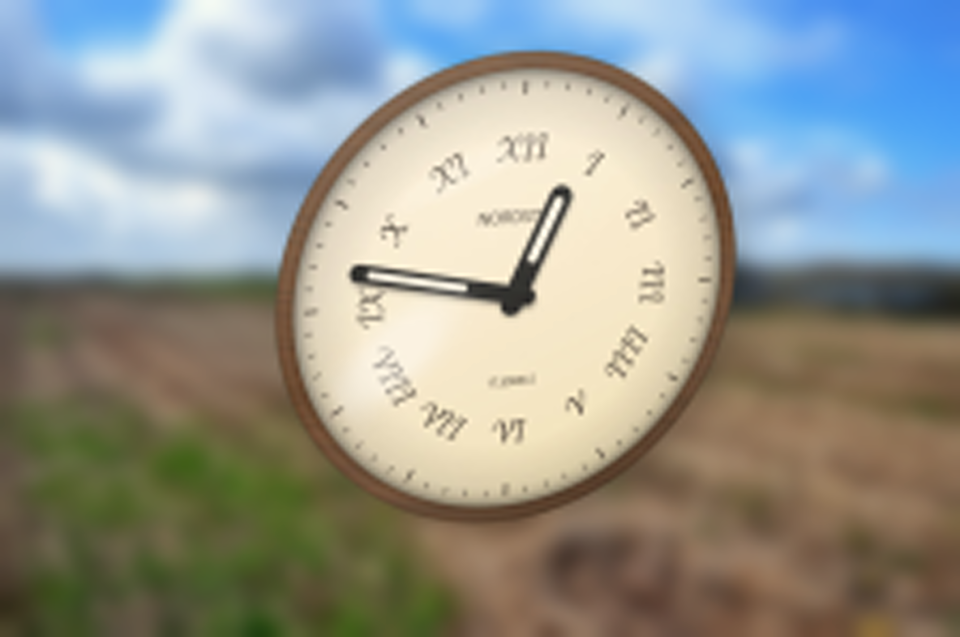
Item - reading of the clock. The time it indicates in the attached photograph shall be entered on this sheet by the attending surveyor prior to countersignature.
12:47
